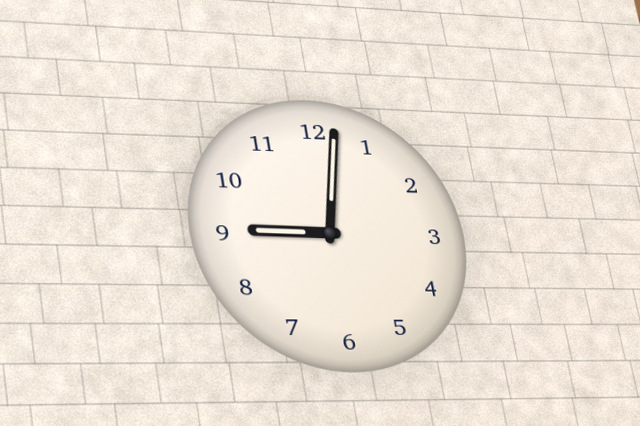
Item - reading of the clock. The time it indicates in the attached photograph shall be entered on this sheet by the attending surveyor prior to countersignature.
9:02
